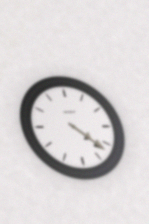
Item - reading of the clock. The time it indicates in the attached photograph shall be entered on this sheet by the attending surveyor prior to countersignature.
4:22
